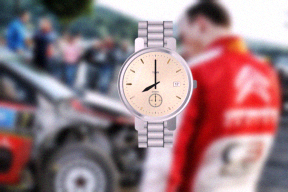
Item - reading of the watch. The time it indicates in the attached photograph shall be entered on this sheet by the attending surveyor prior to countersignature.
8:00
